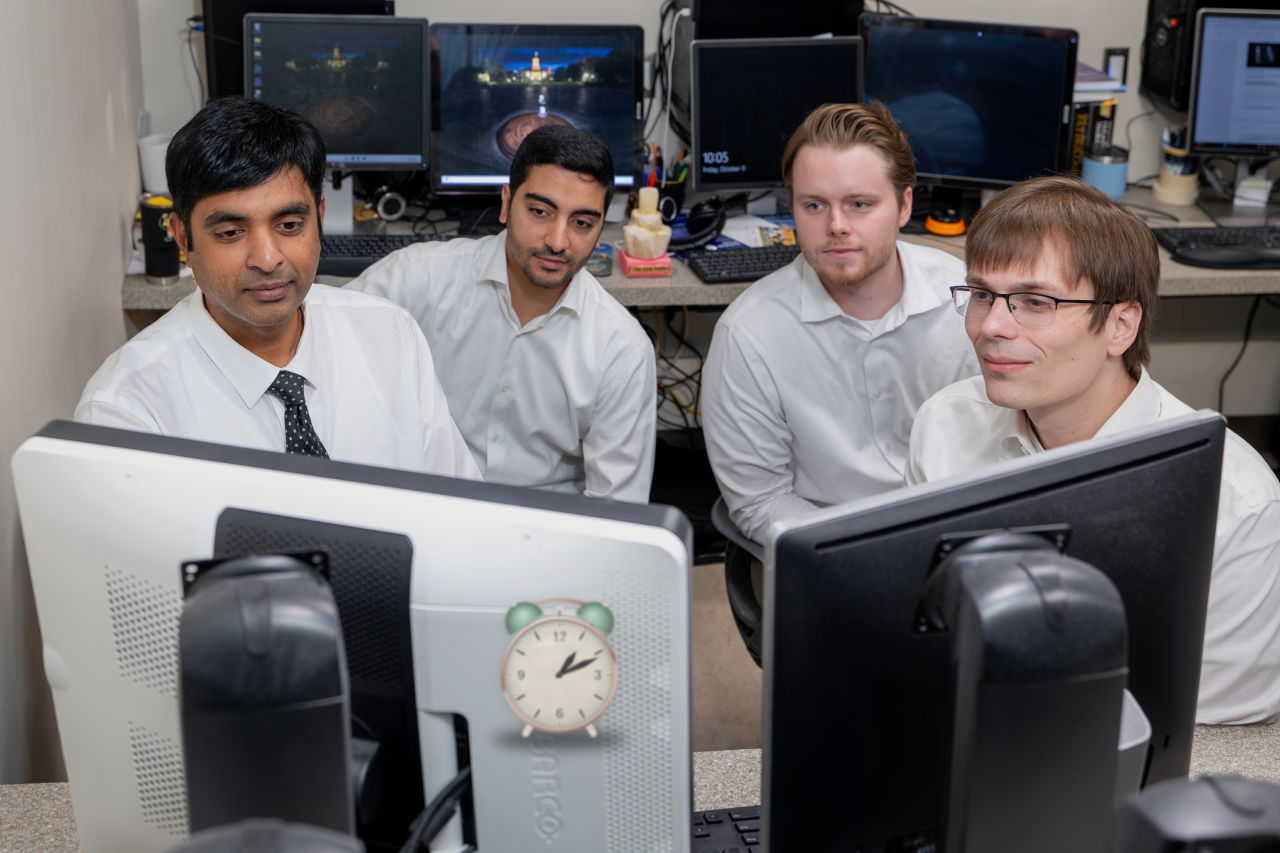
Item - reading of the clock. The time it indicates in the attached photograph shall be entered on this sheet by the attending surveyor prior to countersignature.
1:11
